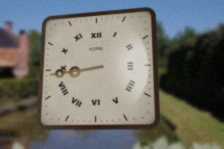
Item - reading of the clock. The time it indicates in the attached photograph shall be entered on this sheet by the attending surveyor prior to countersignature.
8:44
